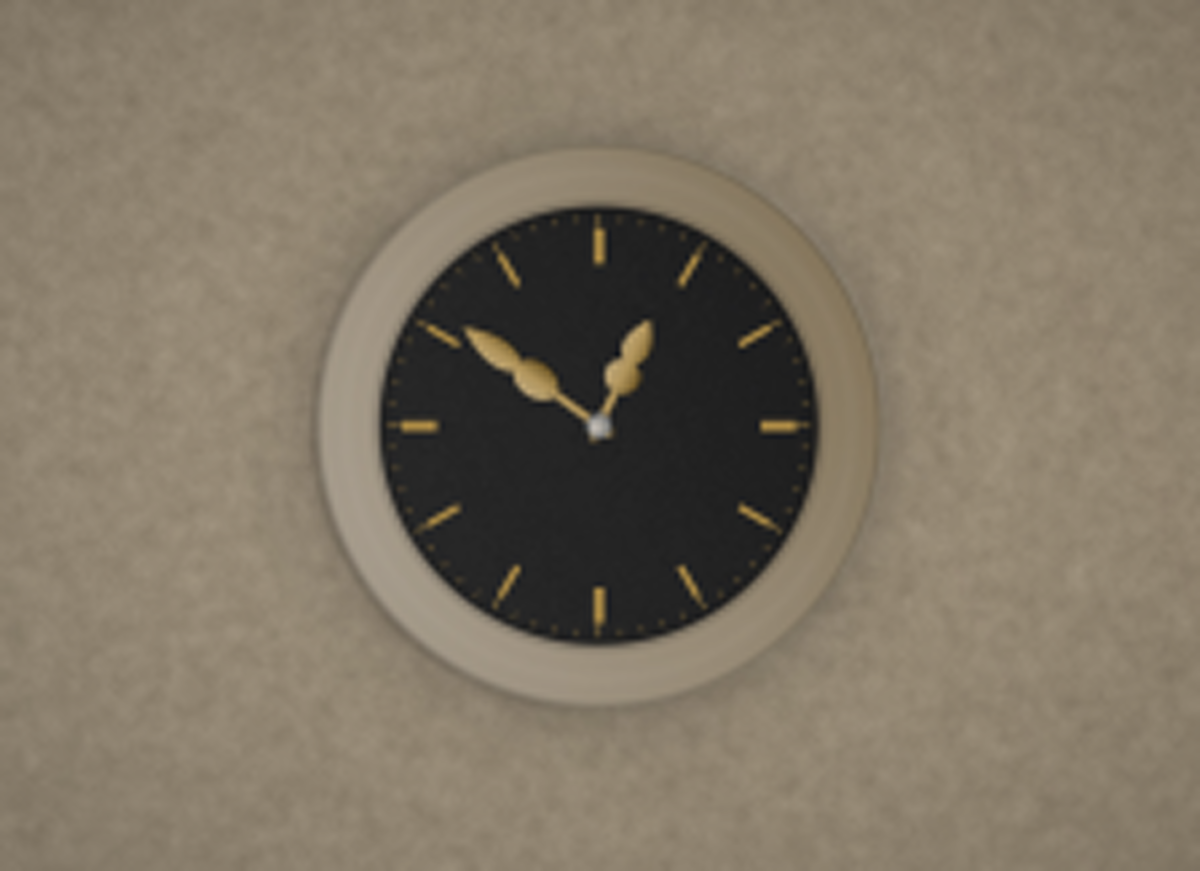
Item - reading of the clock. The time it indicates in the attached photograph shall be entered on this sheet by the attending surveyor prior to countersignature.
12:51
